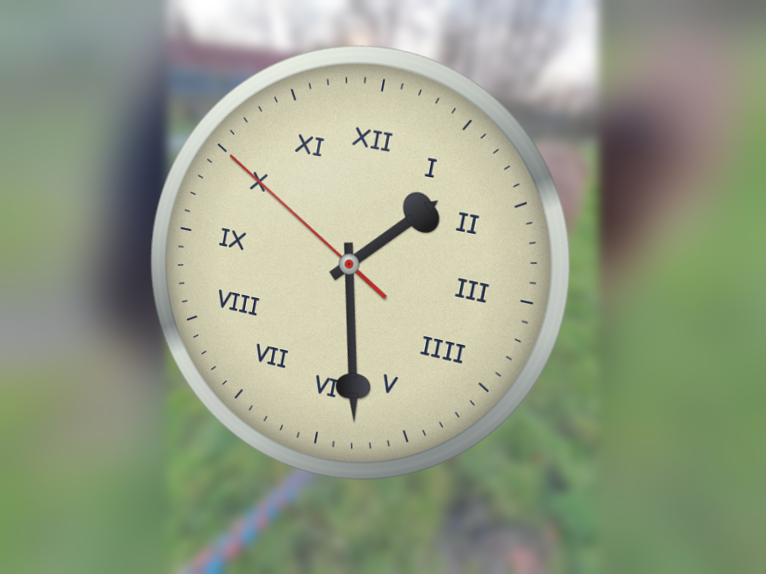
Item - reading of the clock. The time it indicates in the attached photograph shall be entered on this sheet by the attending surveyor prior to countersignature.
1:27:50
